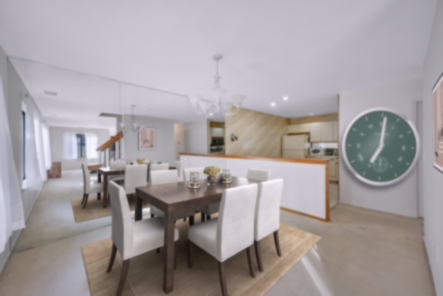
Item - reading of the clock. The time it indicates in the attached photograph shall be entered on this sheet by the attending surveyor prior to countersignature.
7:01
